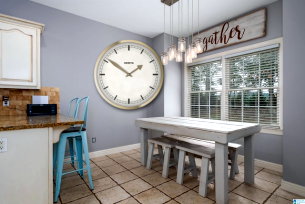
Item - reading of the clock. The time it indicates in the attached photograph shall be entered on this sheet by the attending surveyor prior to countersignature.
1:51
